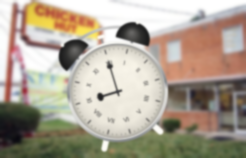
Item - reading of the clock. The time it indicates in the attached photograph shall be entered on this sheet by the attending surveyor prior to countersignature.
9:00
